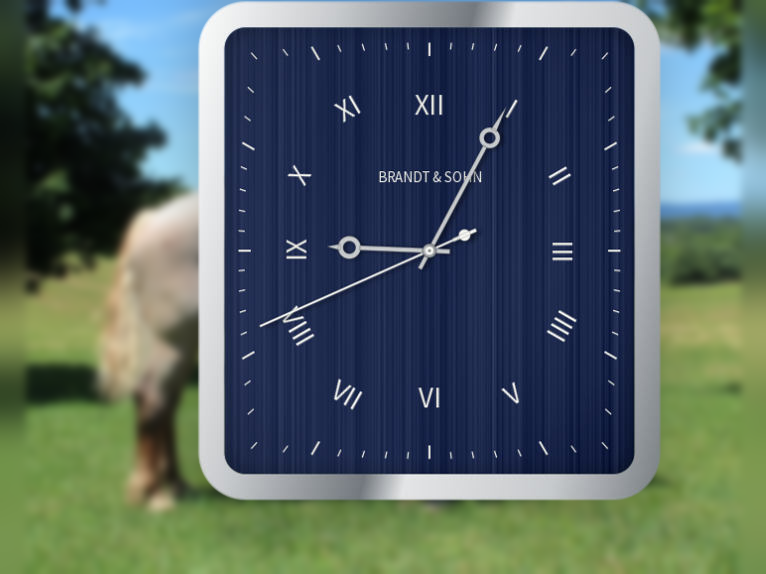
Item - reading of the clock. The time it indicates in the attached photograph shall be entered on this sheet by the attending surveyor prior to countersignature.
9:04:41
